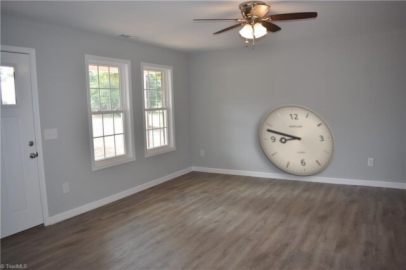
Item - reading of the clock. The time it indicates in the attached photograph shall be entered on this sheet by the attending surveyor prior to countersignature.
8:48
